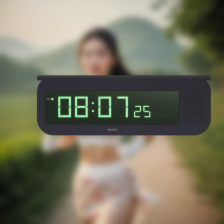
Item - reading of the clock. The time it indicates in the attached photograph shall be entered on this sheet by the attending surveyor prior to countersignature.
8:07:25
